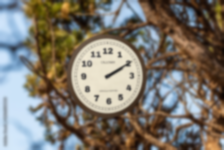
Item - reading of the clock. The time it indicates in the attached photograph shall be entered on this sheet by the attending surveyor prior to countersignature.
2:10
